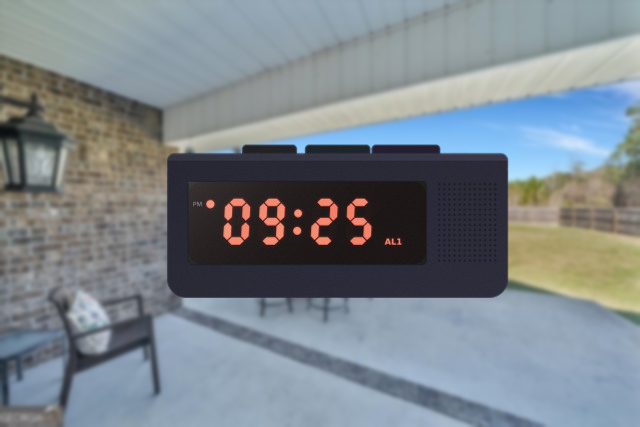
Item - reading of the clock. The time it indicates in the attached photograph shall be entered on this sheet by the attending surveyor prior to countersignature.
9:25
